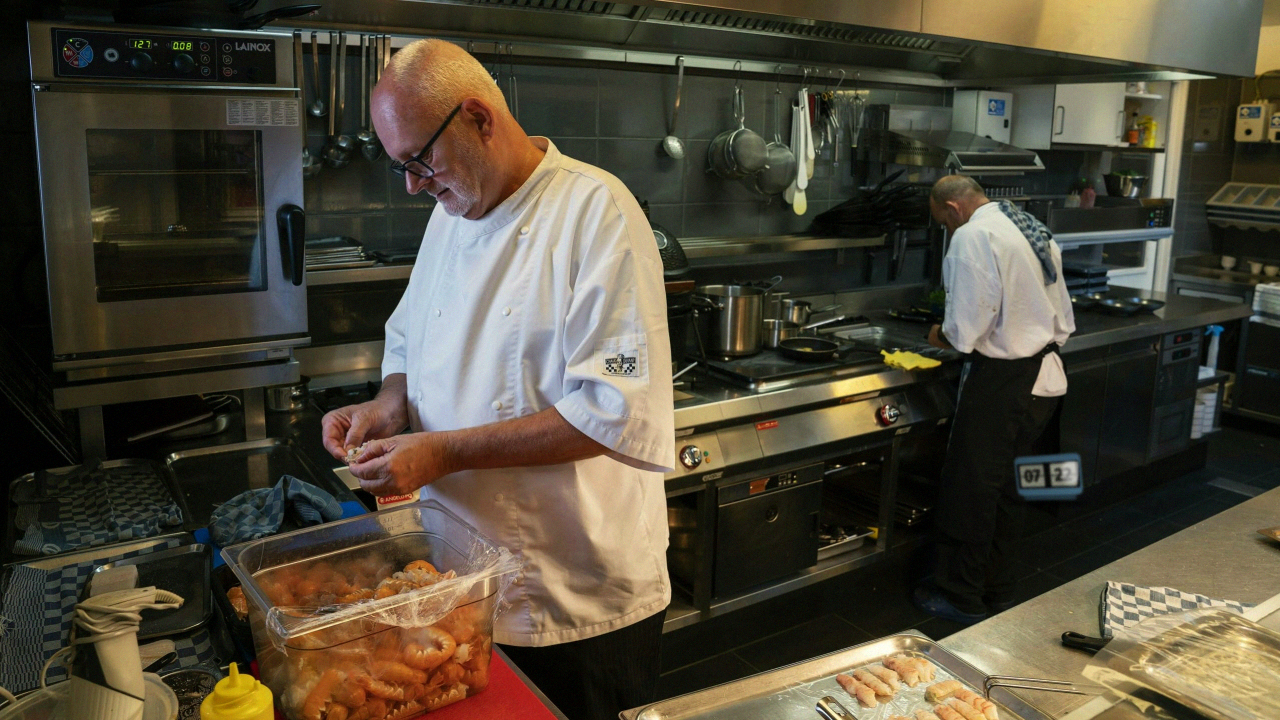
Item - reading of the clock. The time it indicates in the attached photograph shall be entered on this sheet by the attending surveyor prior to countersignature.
7:22
